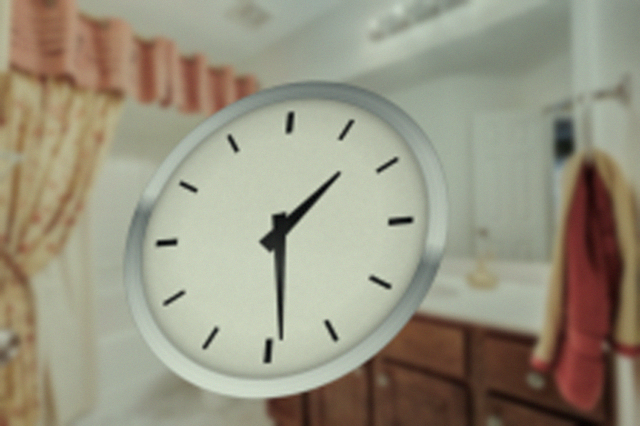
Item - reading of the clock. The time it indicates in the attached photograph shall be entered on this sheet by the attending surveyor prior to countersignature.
1:29
